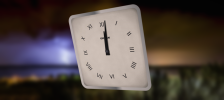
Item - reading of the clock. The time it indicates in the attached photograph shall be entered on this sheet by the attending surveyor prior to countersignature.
12:01
